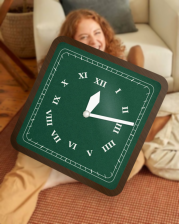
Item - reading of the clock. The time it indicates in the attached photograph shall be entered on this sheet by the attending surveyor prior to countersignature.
12:13
